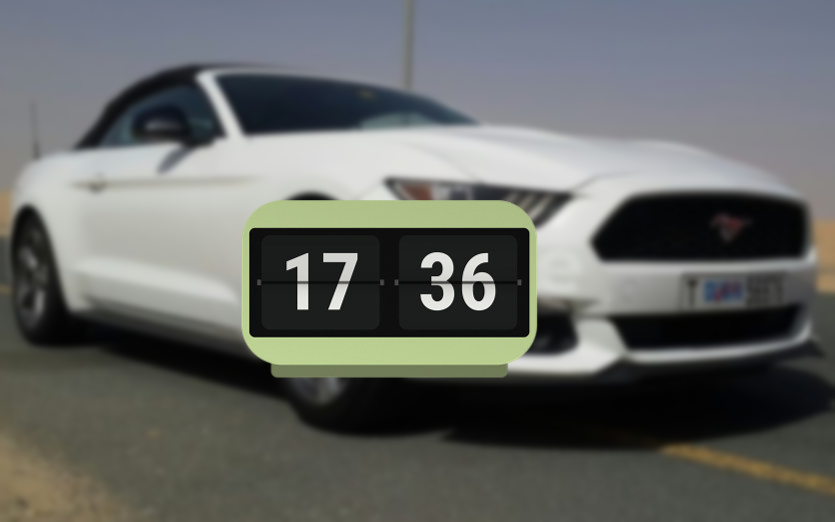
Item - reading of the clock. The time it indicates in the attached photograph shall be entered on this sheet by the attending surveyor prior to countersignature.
17:36
